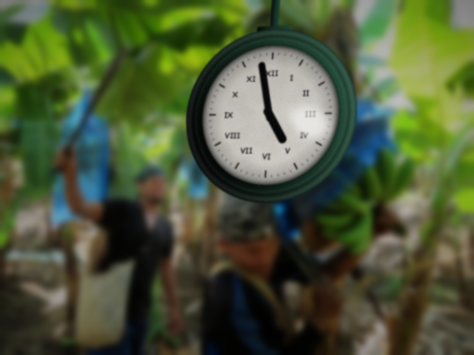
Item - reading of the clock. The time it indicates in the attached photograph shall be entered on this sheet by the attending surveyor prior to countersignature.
4:58
